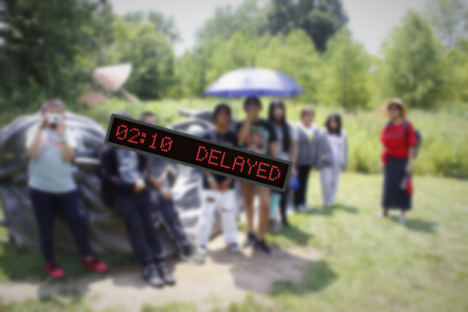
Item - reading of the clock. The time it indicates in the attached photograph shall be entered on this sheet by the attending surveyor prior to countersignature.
2:10
